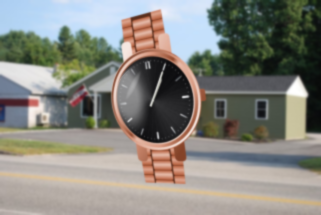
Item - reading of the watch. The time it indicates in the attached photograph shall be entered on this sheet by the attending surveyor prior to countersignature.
1:05
